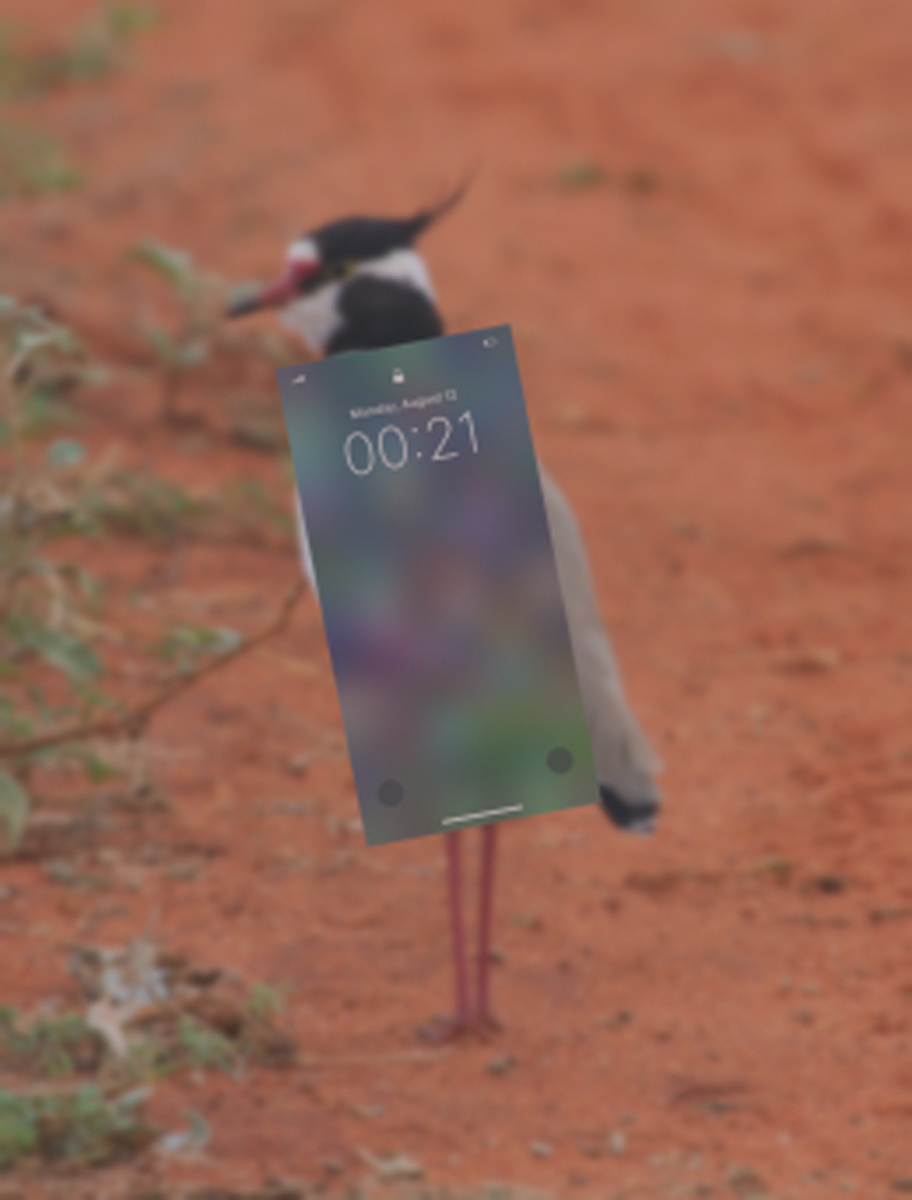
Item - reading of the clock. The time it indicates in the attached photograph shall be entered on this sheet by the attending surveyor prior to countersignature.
0:21
